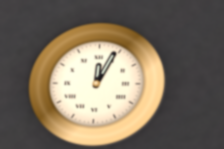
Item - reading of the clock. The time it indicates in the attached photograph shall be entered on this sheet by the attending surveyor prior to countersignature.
12:04
